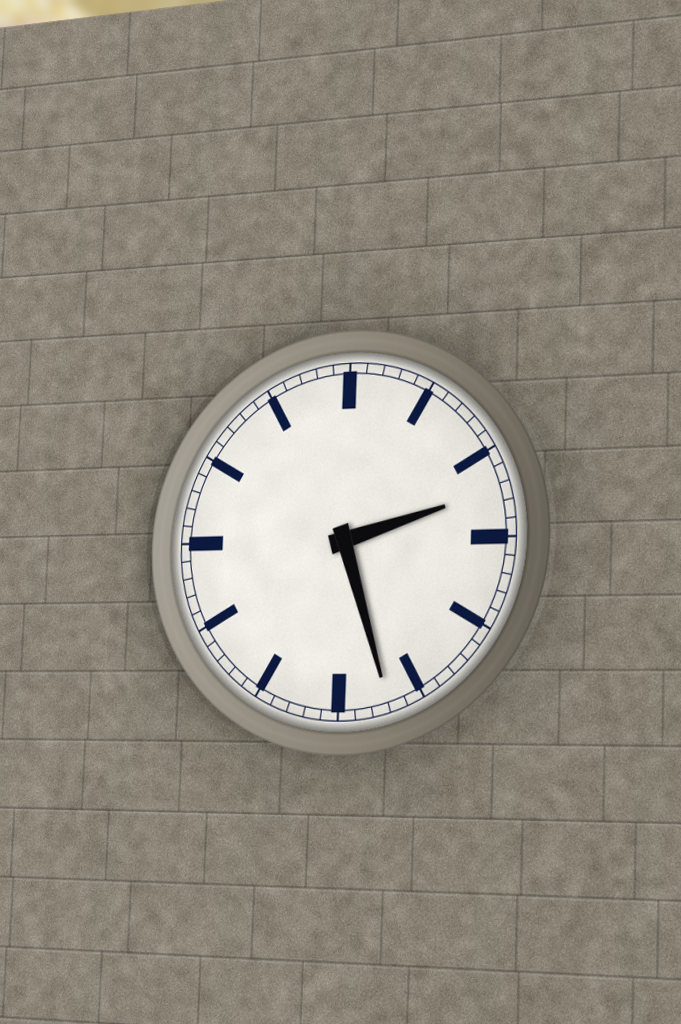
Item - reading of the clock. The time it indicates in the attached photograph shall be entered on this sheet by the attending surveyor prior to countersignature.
2:27
